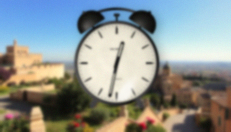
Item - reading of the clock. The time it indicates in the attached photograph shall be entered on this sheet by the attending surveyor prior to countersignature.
12:32
